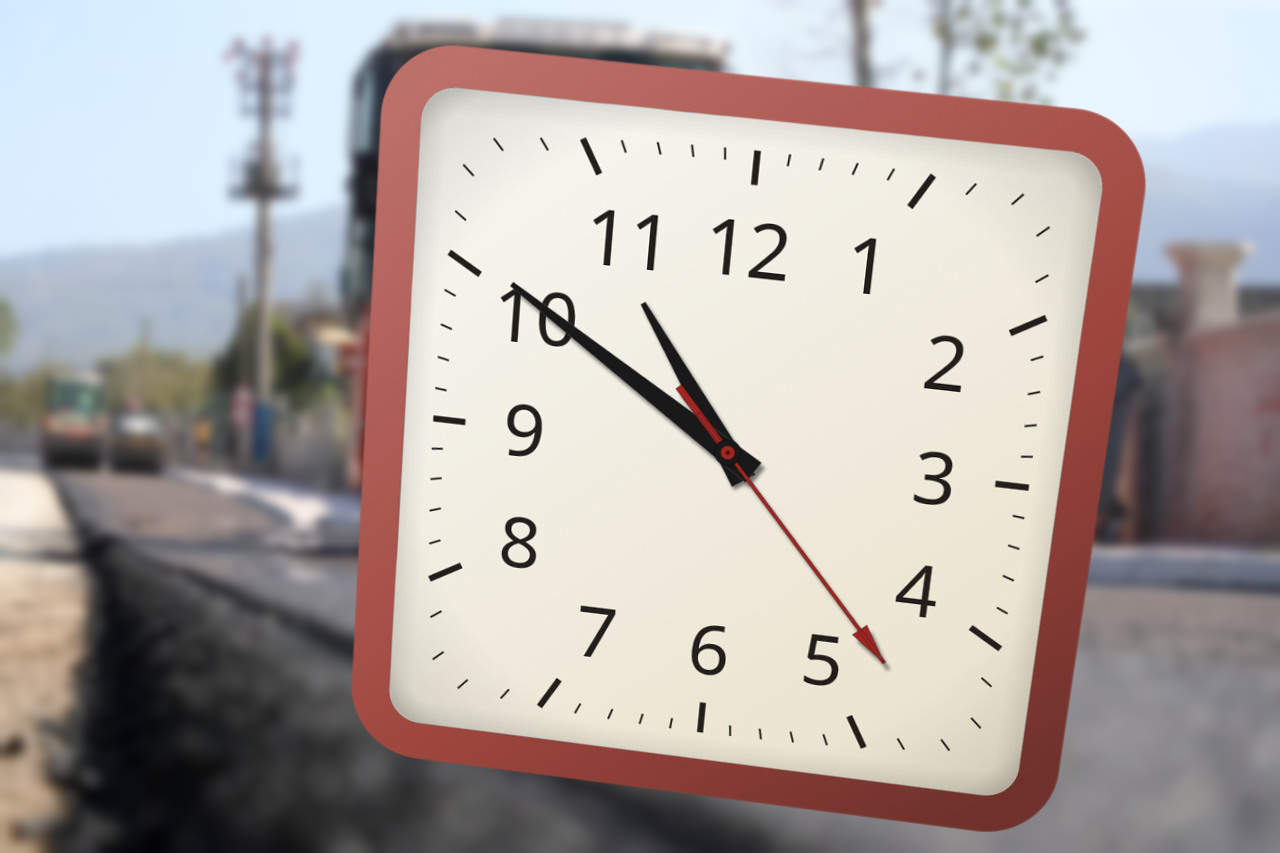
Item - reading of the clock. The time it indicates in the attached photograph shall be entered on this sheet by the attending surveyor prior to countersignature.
10:50:23
